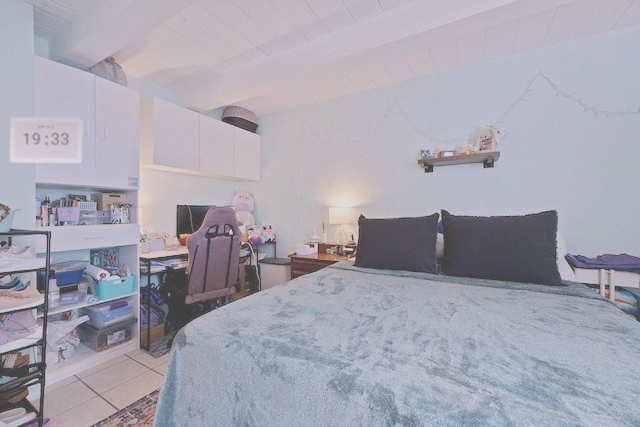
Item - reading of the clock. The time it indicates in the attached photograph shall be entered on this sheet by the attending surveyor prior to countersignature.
19:33
